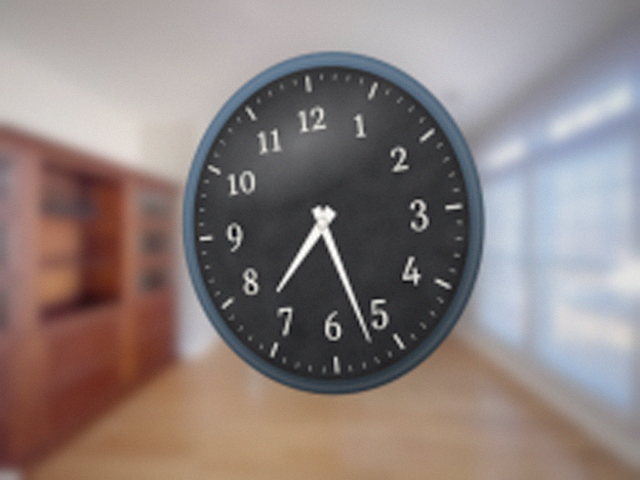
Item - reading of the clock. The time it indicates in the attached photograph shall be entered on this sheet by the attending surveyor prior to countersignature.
7:27
